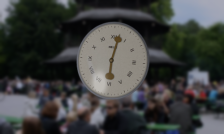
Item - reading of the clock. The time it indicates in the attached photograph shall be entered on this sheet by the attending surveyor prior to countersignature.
6:02
